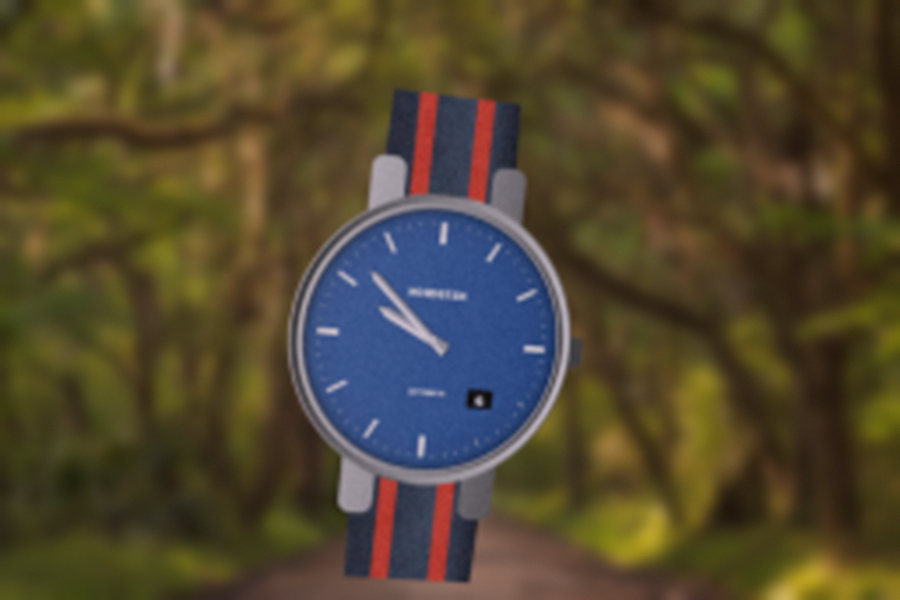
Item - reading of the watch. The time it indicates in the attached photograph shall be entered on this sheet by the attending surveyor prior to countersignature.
9:52
